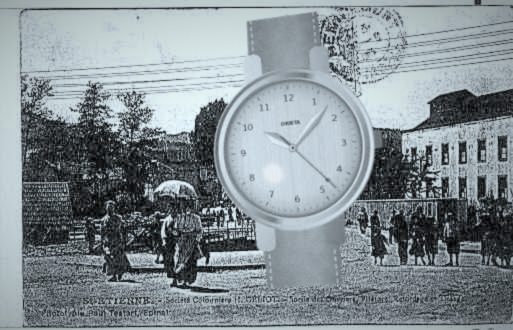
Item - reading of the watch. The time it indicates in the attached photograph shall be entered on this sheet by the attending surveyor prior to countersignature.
10:07:23
